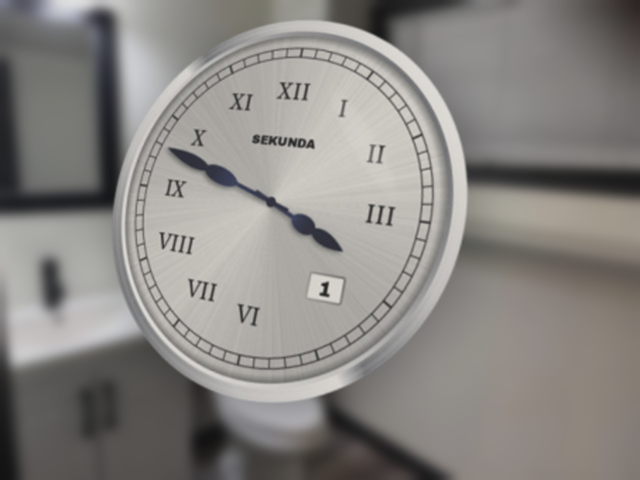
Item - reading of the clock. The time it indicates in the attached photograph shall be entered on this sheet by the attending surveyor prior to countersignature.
3:48
